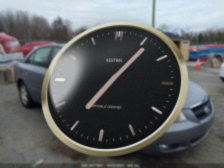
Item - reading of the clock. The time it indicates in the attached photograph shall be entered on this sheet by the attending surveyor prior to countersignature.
7:06
